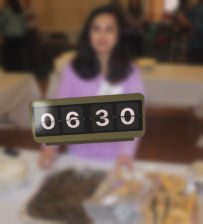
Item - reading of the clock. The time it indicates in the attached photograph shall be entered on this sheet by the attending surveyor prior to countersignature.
6:30
